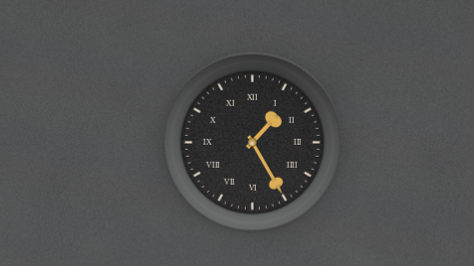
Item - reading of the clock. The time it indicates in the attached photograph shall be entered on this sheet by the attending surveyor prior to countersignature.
1:25
